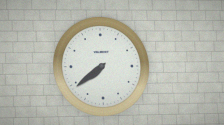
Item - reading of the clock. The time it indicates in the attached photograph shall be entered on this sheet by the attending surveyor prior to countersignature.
7:39
